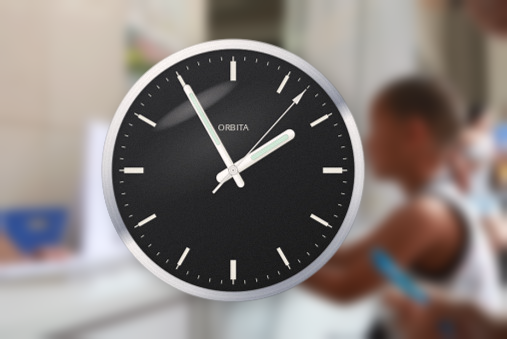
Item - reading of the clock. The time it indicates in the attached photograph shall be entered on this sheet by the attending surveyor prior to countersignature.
1:55:07
